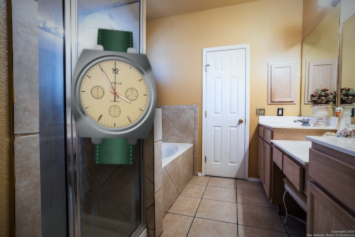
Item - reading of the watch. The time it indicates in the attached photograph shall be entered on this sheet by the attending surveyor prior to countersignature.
3:55
